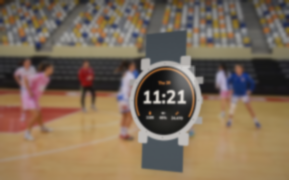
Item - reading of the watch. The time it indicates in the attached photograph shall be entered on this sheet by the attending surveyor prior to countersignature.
11:21
